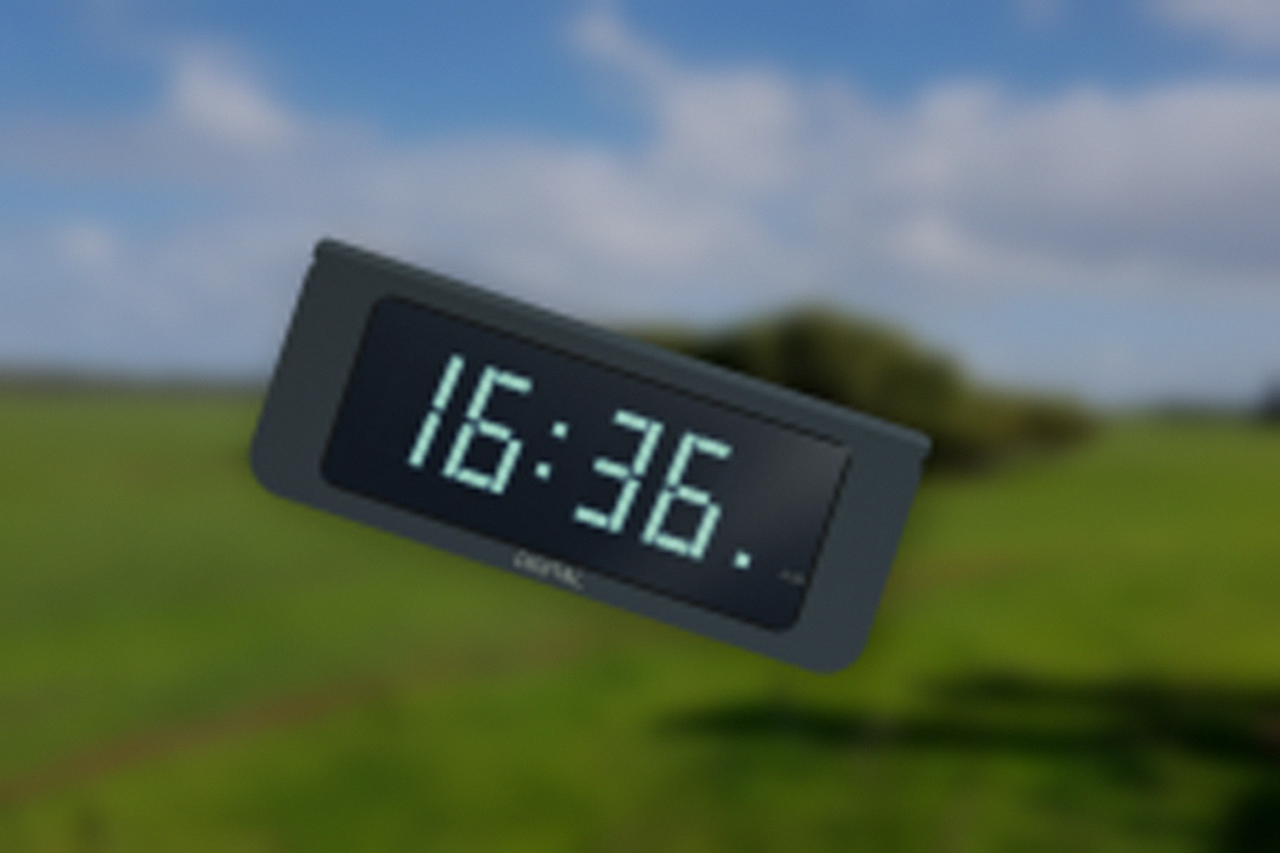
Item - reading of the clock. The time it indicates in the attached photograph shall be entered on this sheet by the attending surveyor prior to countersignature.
16:36
